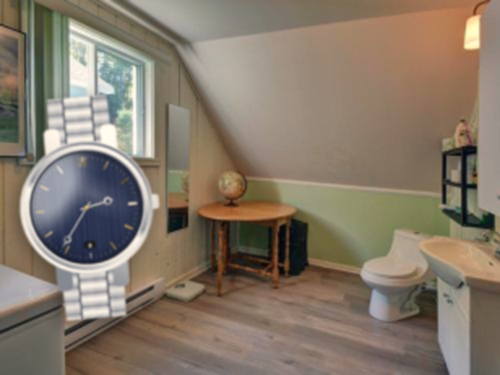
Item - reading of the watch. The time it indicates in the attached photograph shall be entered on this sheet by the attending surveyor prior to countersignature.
2:36
